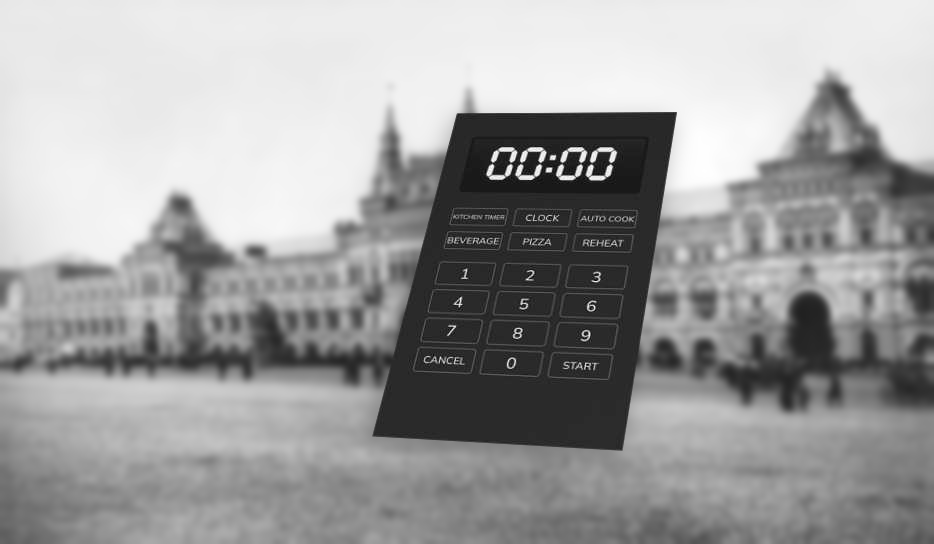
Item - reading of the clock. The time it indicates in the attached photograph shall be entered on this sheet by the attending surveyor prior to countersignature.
0:00
